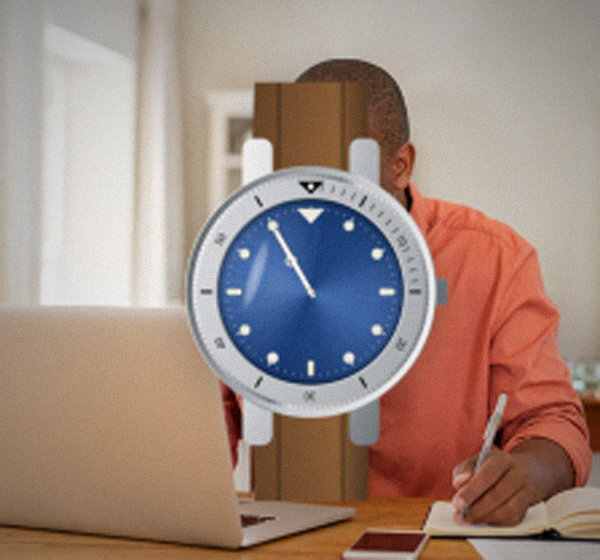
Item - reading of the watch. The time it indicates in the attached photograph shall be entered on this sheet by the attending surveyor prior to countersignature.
10:55
